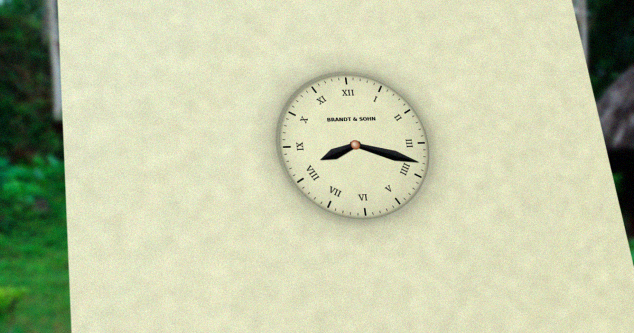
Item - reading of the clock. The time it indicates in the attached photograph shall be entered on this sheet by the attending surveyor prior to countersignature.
8:18
